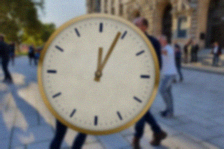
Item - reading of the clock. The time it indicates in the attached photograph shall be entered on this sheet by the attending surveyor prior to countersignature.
12:04
